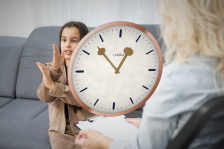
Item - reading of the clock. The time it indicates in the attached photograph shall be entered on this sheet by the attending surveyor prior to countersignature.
12:53
